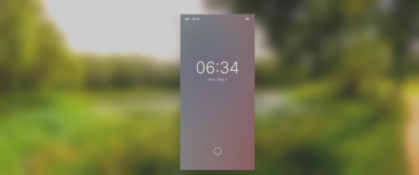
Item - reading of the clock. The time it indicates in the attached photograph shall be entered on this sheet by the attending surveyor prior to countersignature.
6:34
